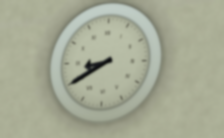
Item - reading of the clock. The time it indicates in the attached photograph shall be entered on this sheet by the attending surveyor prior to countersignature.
8:40
